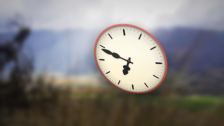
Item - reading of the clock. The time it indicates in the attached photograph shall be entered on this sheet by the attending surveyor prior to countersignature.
6:49
